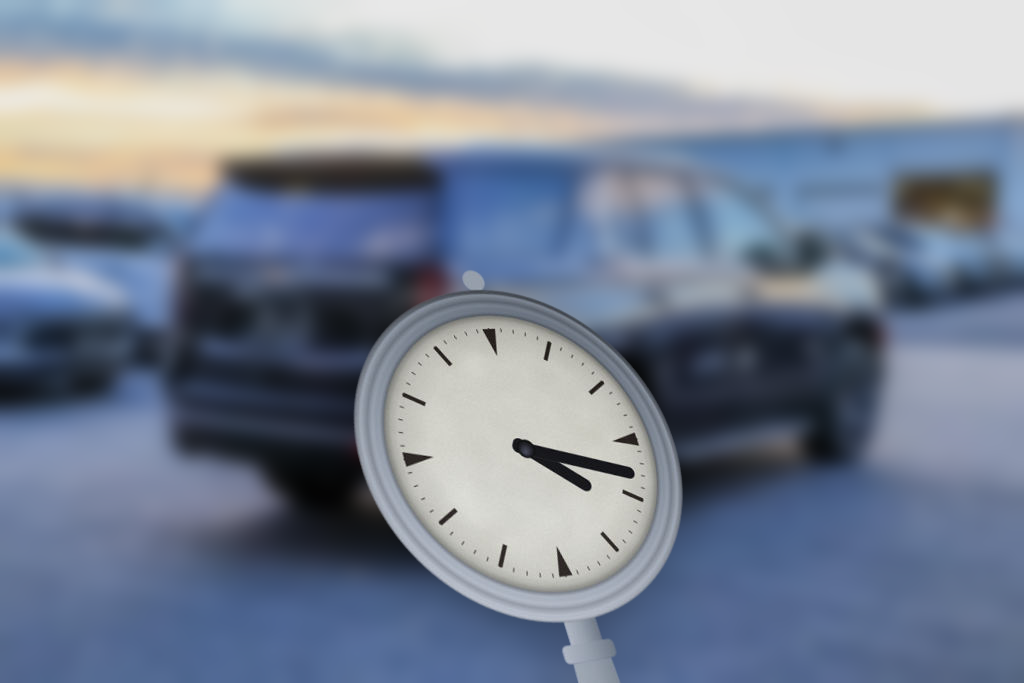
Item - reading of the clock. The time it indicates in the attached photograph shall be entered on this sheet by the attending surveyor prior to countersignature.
4:18
